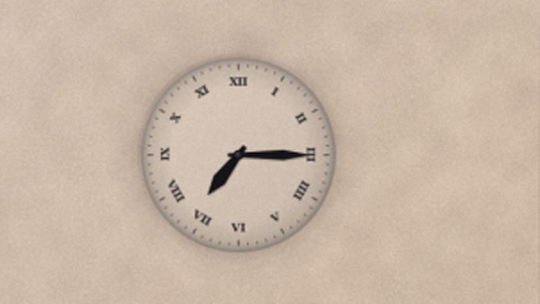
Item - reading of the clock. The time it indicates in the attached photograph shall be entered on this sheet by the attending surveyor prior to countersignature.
7:15
